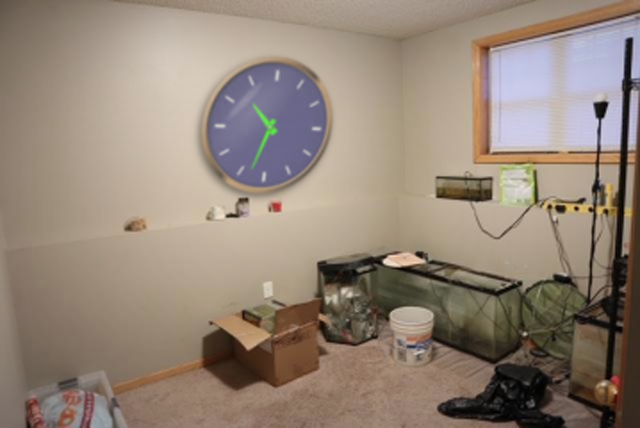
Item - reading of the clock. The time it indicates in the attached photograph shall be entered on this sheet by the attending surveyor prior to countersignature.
10:33
